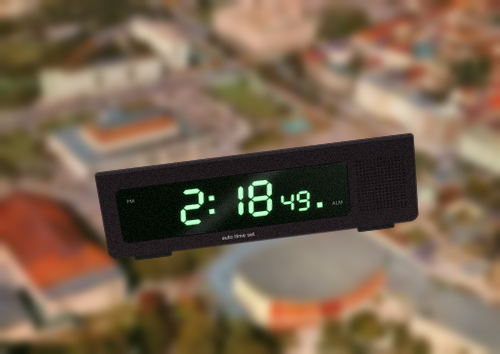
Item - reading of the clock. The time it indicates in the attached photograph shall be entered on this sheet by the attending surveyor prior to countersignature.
2:18:49
